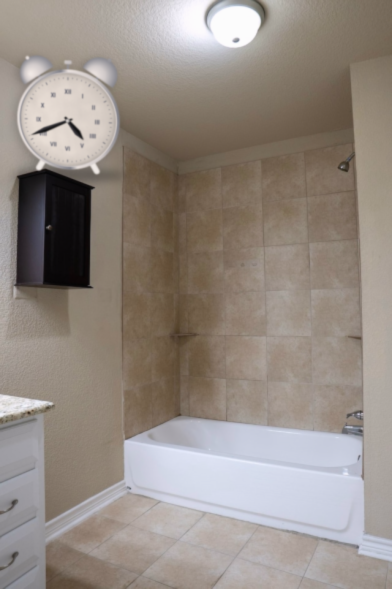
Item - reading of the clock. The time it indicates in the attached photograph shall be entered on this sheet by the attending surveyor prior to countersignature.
4:41
